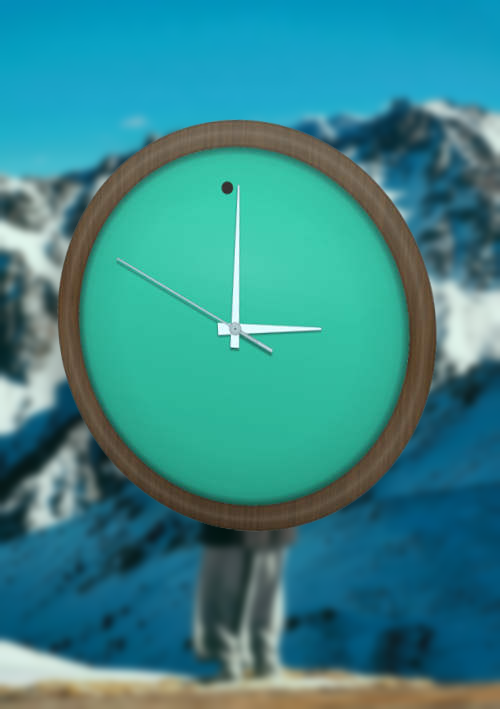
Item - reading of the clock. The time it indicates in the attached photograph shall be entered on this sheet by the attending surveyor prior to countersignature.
3:00:50
